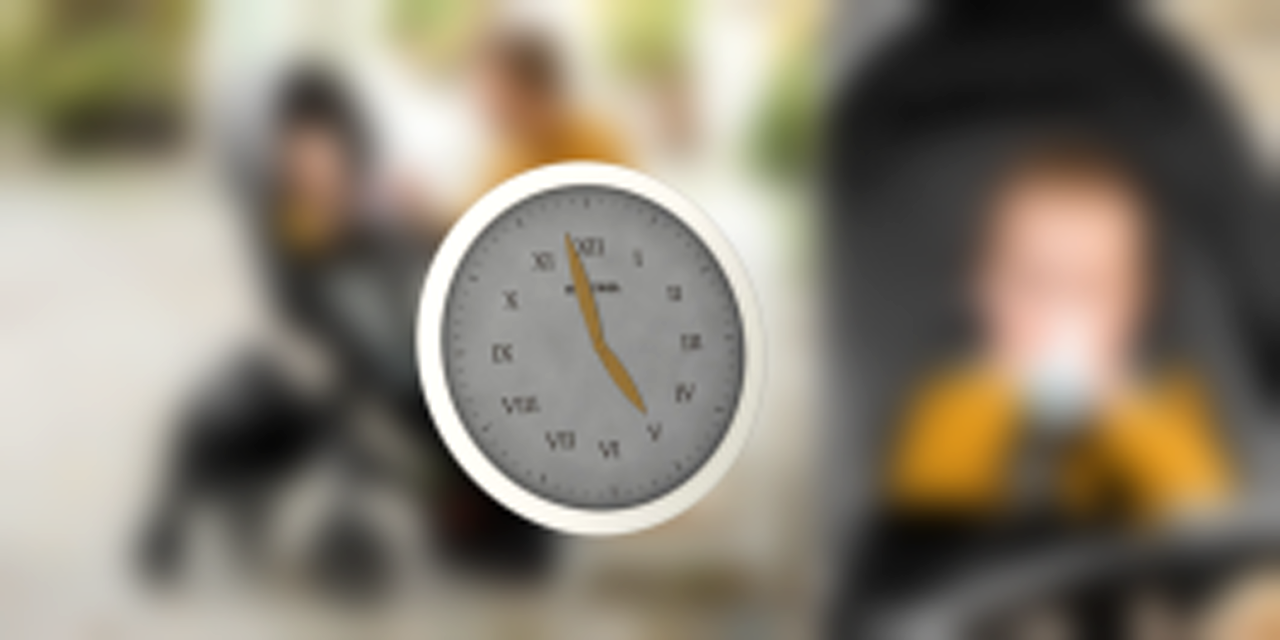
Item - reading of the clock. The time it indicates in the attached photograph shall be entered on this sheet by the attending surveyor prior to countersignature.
4:58
